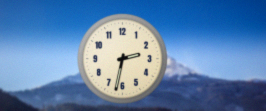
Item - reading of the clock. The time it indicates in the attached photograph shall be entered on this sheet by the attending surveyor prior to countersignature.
2:32
